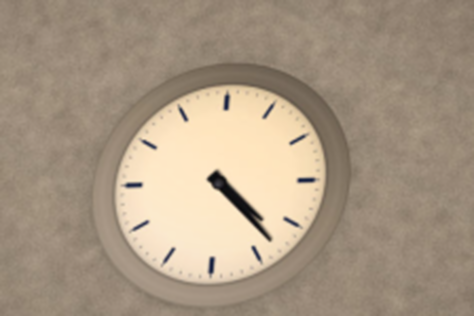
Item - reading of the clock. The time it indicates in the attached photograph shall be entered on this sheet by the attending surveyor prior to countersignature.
4:23
